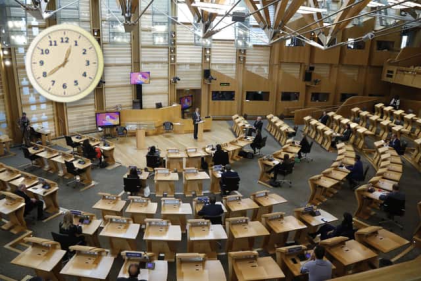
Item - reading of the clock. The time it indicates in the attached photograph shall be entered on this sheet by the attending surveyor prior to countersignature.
12:39
